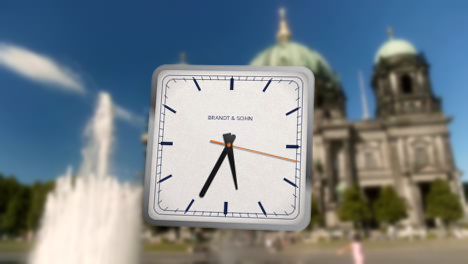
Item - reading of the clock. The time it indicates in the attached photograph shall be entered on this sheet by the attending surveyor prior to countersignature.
5:34:17
